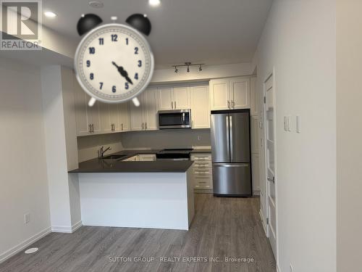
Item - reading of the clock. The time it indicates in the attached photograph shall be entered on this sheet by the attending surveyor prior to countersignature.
4:23
